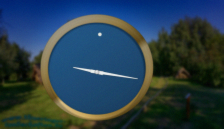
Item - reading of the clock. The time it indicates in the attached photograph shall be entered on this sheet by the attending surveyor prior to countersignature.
9:16
